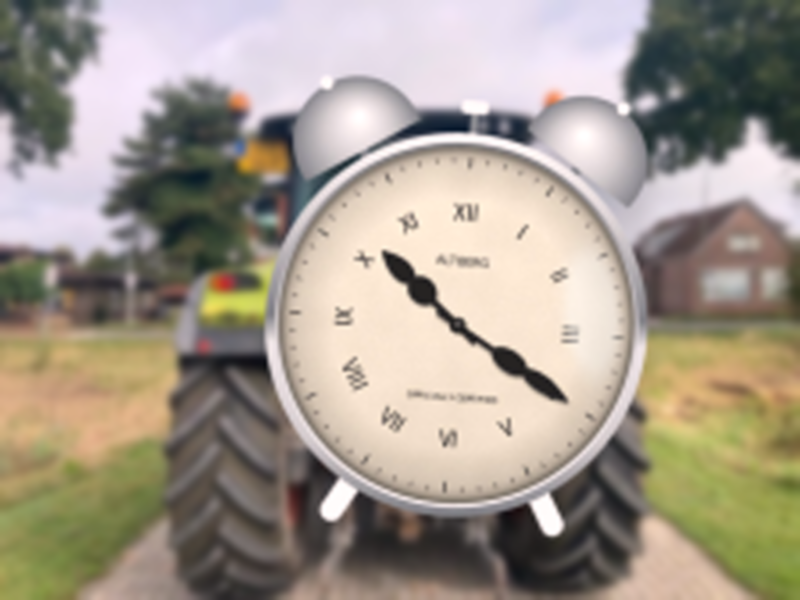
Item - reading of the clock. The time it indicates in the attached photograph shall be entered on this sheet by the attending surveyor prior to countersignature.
10:20
